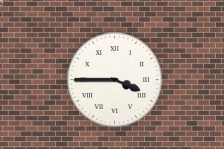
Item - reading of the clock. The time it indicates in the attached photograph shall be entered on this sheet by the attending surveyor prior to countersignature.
3:45
